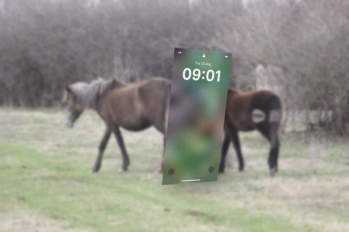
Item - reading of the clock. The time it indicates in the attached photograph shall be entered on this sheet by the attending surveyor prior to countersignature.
9:01
